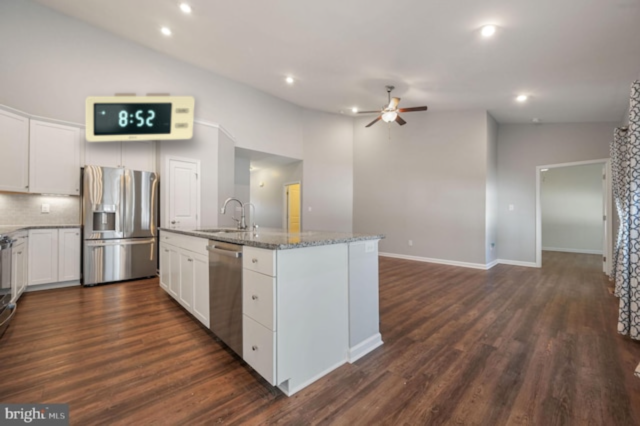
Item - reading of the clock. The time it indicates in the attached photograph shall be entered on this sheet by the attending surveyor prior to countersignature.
8:52
